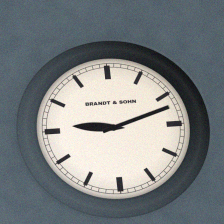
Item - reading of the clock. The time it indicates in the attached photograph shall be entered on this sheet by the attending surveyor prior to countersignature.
9:12
